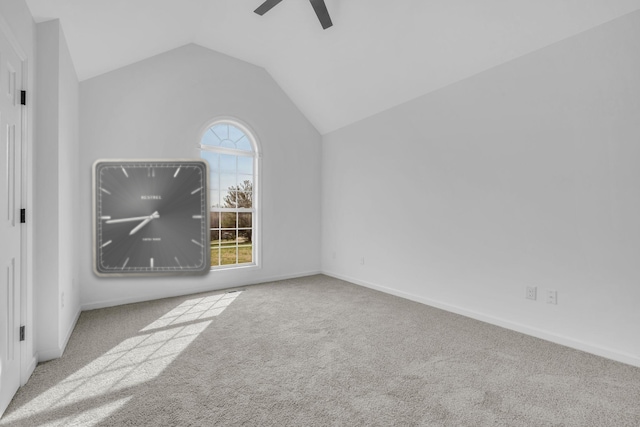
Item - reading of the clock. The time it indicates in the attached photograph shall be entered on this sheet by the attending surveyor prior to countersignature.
7:44
